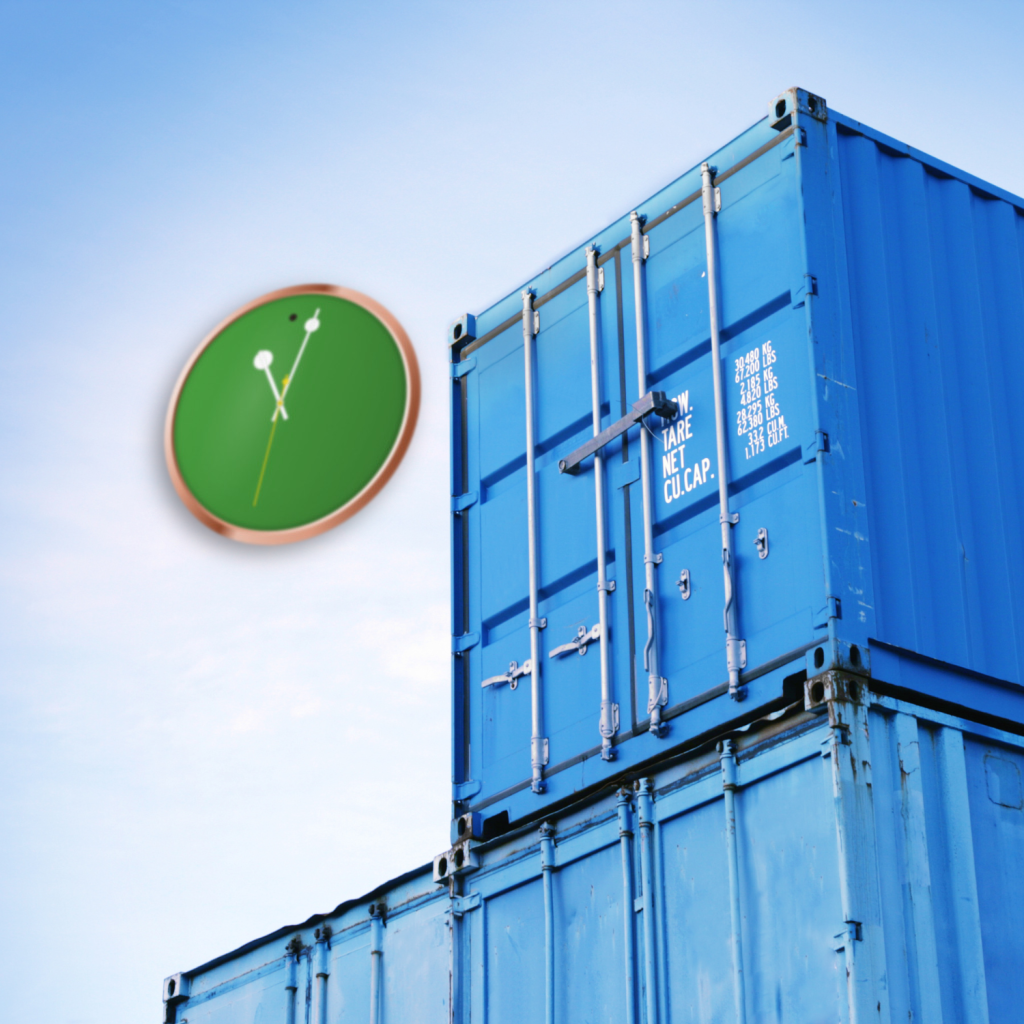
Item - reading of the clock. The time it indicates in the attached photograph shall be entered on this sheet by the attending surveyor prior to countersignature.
11:02:31
